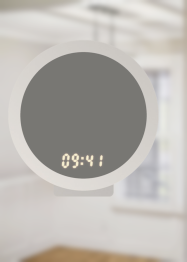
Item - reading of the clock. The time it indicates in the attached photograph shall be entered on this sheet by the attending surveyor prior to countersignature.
9:41
